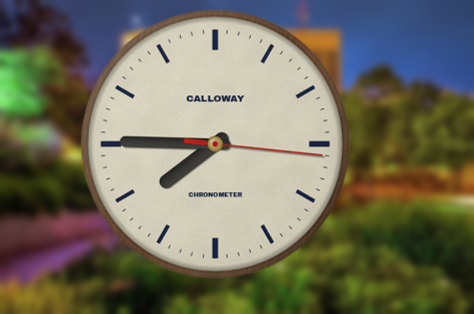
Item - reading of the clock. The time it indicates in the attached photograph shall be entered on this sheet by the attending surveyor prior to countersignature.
7:45:16
